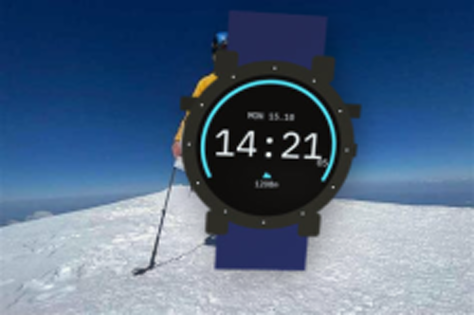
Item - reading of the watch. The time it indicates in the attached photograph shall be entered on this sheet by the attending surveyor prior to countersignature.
14:21
